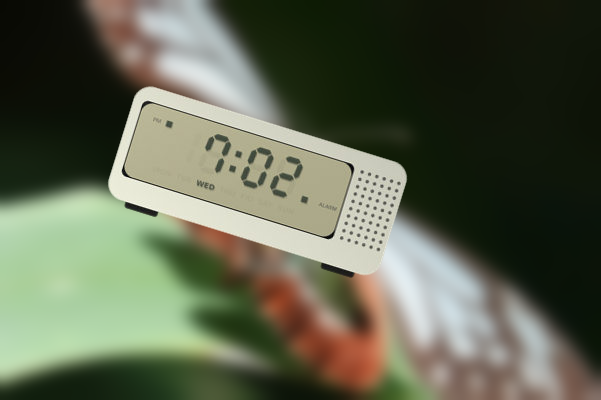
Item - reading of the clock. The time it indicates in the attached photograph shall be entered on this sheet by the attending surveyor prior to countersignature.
7:02
